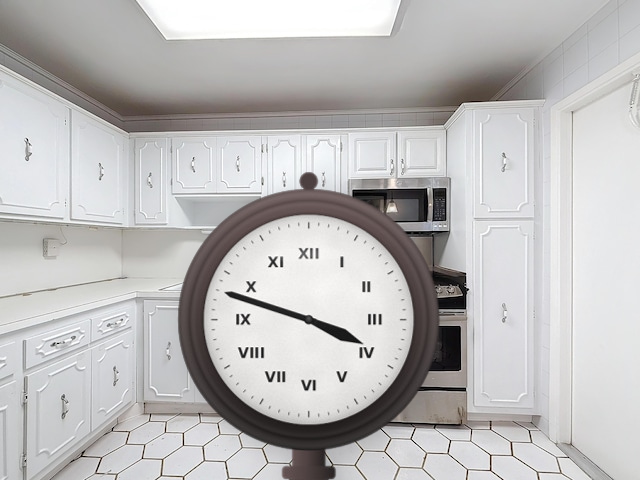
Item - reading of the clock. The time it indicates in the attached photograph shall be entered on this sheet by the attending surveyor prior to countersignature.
3:48
